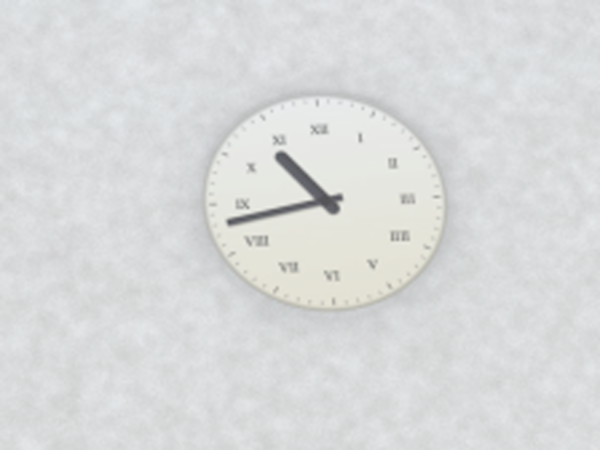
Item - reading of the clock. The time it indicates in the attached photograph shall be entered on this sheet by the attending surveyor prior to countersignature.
10:43
